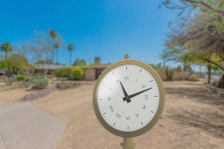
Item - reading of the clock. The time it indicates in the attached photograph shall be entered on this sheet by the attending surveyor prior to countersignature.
11:12
